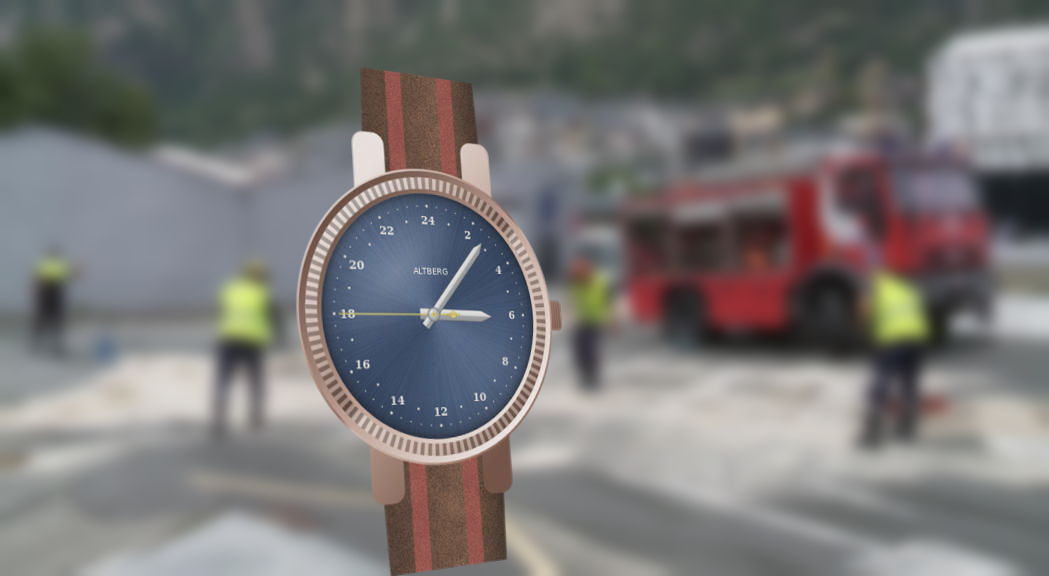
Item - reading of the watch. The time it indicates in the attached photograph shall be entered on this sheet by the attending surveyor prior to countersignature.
6:06:45
